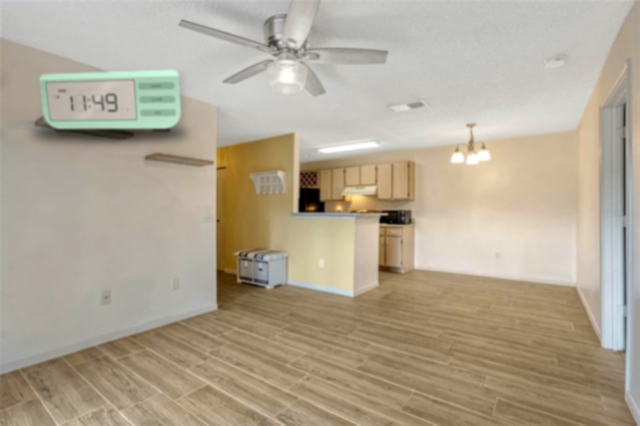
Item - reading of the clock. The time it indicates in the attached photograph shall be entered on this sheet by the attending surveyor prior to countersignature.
11:49
